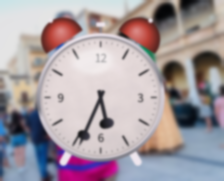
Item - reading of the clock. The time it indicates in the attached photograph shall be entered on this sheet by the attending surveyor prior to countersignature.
5:34
